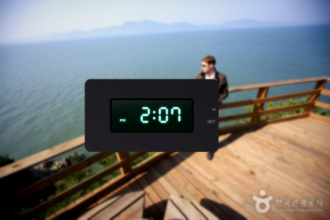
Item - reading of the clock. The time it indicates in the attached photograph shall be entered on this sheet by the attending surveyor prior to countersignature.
2:07
